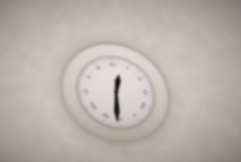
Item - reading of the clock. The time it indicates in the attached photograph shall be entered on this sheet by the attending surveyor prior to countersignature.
12:31
